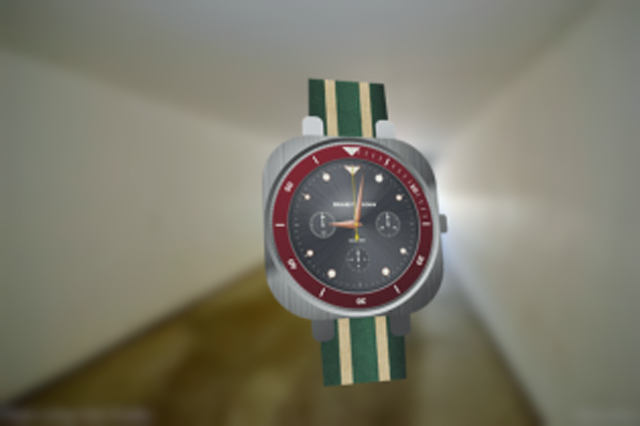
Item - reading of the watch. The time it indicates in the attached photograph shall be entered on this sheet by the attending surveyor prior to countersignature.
9:02
